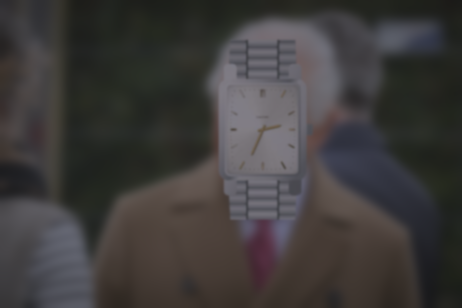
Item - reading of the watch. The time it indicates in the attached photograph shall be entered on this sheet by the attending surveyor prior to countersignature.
2:34
